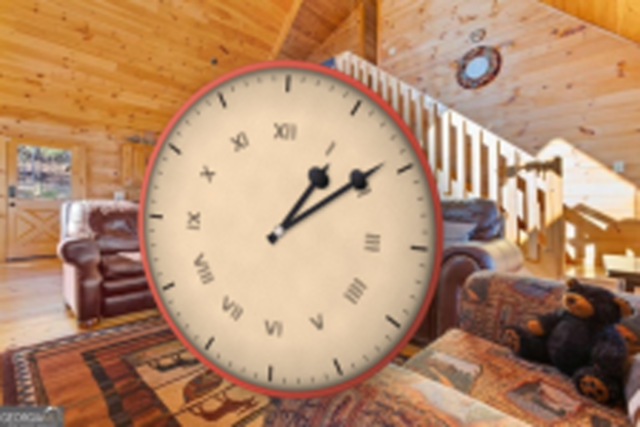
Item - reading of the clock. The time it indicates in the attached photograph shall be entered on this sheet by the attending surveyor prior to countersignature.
1:09
